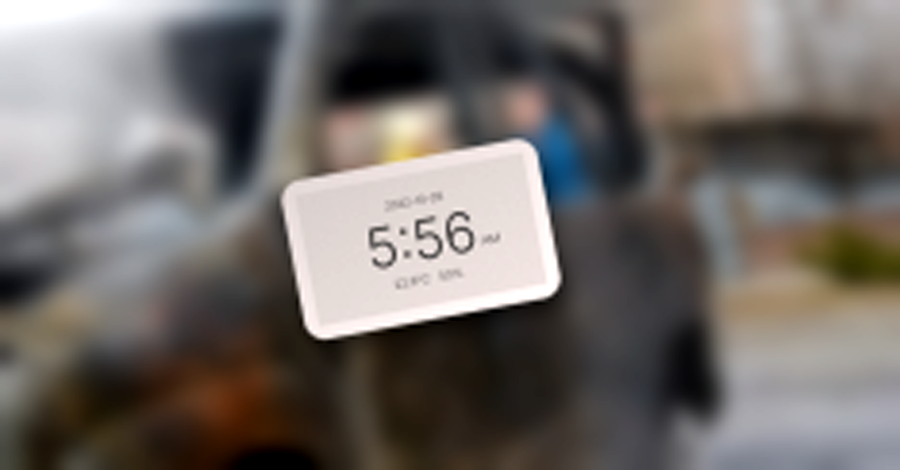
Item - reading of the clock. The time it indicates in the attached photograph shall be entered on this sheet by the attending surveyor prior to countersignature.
5:56
